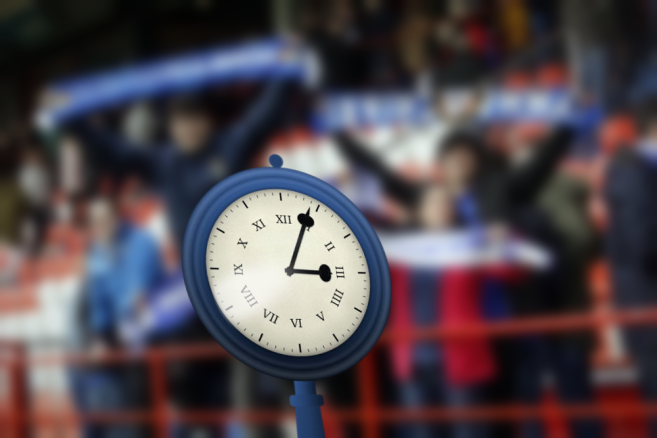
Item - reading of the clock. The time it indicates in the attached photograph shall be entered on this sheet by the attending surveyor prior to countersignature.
3:04
